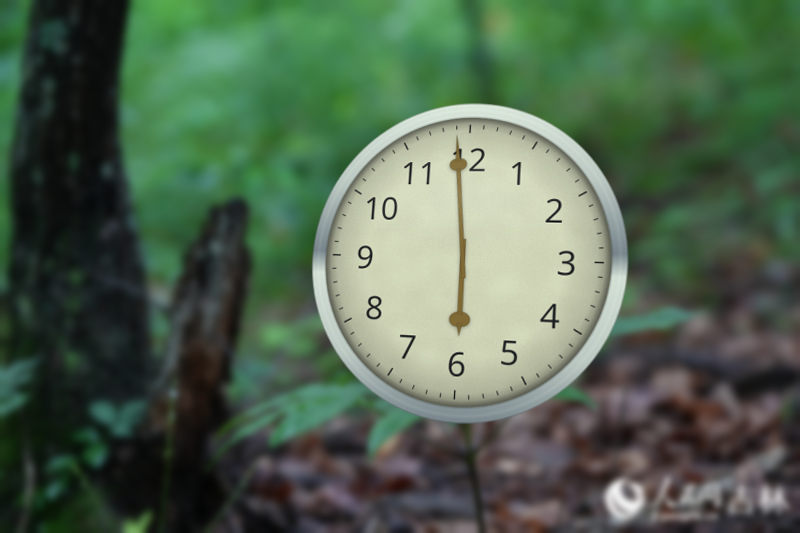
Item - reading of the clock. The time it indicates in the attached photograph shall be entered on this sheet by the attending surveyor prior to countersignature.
5:59
